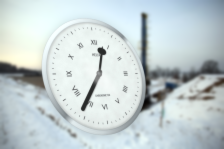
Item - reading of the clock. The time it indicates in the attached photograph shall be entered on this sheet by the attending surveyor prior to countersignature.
12:36
